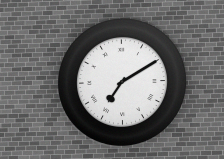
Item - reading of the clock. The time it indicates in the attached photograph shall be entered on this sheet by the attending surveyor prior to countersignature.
7:10
